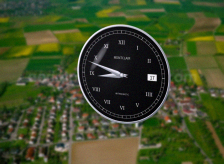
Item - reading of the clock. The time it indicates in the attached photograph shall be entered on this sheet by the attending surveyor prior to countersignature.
8:48
